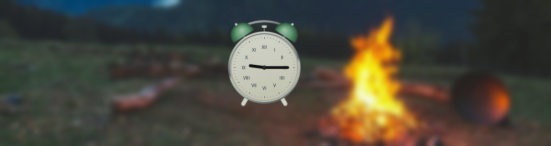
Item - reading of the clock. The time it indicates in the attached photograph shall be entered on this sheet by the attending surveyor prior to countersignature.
9:15
